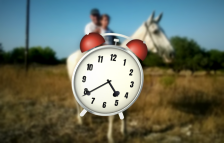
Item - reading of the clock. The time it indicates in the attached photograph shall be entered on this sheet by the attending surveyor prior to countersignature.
4:39
